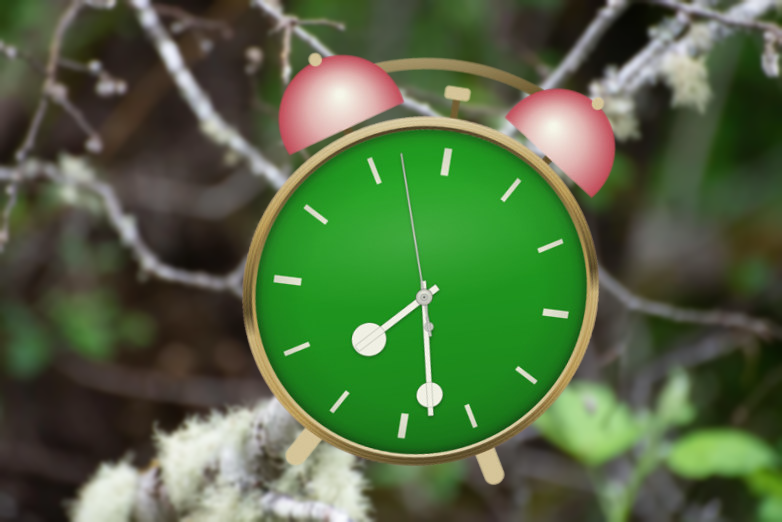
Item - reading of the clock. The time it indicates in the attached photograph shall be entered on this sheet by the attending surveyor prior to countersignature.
7:27:57
